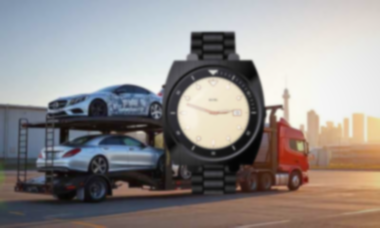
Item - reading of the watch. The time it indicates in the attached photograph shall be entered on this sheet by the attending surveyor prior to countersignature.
2:48
